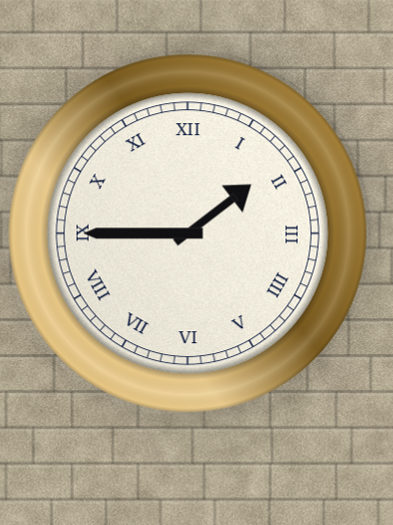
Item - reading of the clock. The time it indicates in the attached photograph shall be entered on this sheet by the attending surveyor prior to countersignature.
1:45
